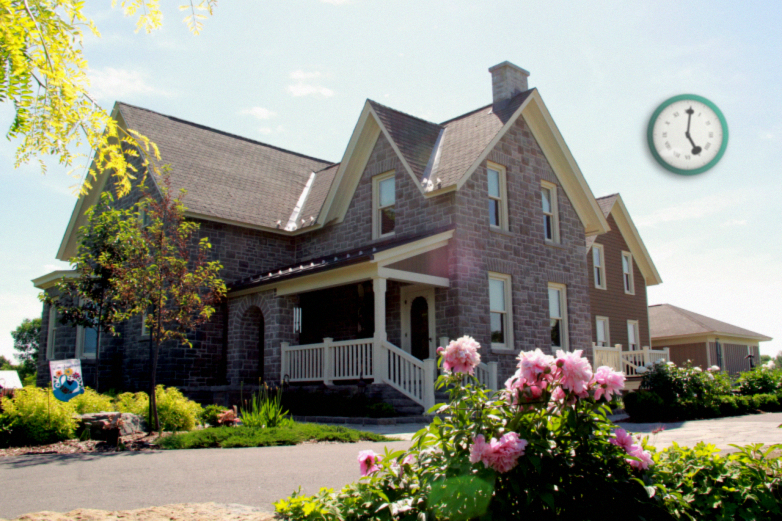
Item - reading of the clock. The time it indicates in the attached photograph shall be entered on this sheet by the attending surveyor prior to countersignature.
5:01
